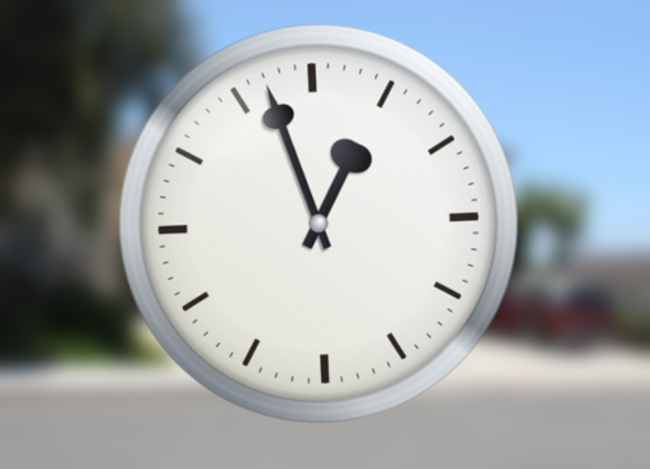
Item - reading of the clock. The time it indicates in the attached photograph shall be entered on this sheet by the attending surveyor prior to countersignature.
12:57
